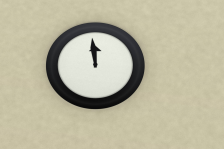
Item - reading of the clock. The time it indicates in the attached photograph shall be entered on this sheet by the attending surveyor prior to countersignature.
11:59
